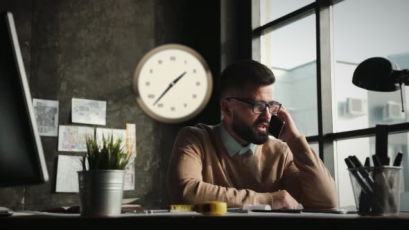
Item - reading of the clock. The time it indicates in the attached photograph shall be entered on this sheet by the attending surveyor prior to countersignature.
1:37
